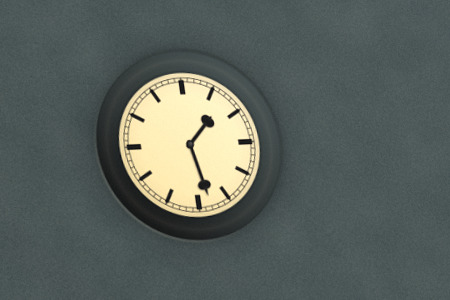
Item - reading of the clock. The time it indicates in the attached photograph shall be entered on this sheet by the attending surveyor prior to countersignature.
1:28
